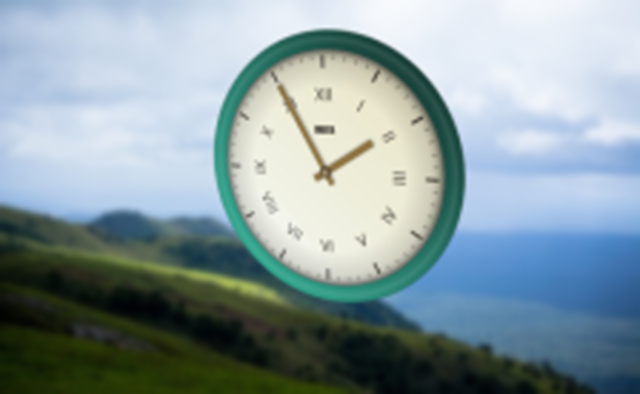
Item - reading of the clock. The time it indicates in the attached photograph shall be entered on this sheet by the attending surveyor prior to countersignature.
1:55
